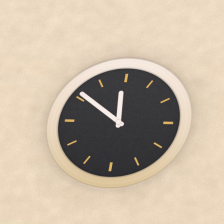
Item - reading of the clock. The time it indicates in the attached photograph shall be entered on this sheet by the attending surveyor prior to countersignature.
11:51
